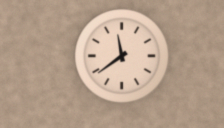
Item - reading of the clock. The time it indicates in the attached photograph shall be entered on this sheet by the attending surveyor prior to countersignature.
11:39
